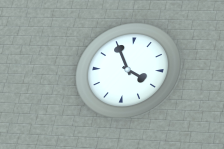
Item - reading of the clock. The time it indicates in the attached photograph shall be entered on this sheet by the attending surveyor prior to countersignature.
3:55
